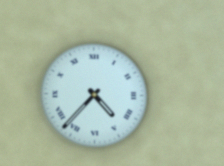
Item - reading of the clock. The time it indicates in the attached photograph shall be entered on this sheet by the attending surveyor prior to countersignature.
4:37
